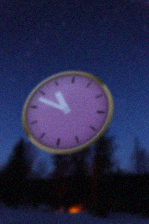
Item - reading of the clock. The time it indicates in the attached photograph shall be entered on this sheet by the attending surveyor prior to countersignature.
10:48
